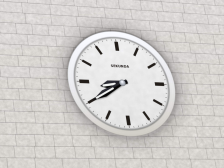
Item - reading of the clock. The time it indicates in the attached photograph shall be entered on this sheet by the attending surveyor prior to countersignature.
8:40
